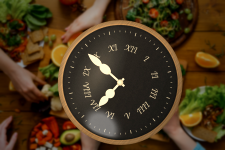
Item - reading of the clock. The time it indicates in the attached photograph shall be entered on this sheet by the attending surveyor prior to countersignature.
6:49
